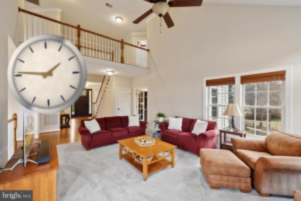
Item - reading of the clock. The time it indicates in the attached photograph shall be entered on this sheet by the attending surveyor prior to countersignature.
1:46
